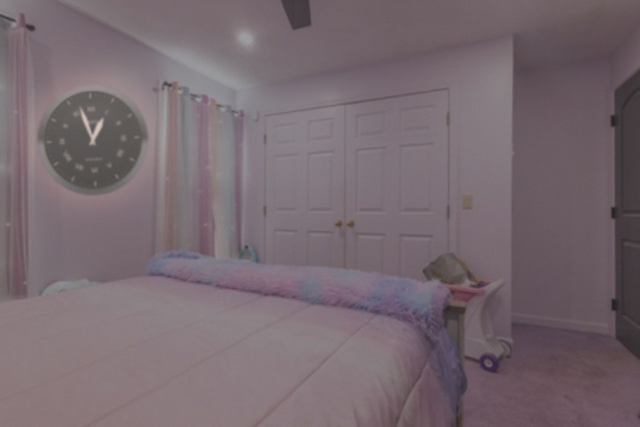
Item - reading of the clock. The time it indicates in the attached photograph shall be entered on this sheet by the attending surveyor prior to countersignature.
12:57
